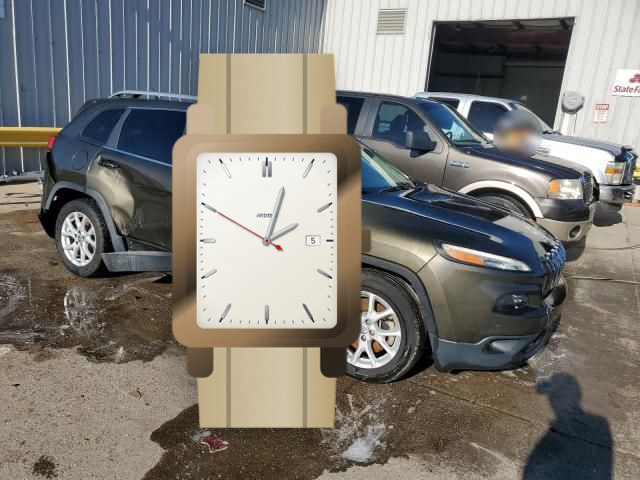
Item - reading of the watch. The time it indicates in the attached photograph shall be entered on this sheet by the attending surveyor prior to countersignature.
2:02:50
